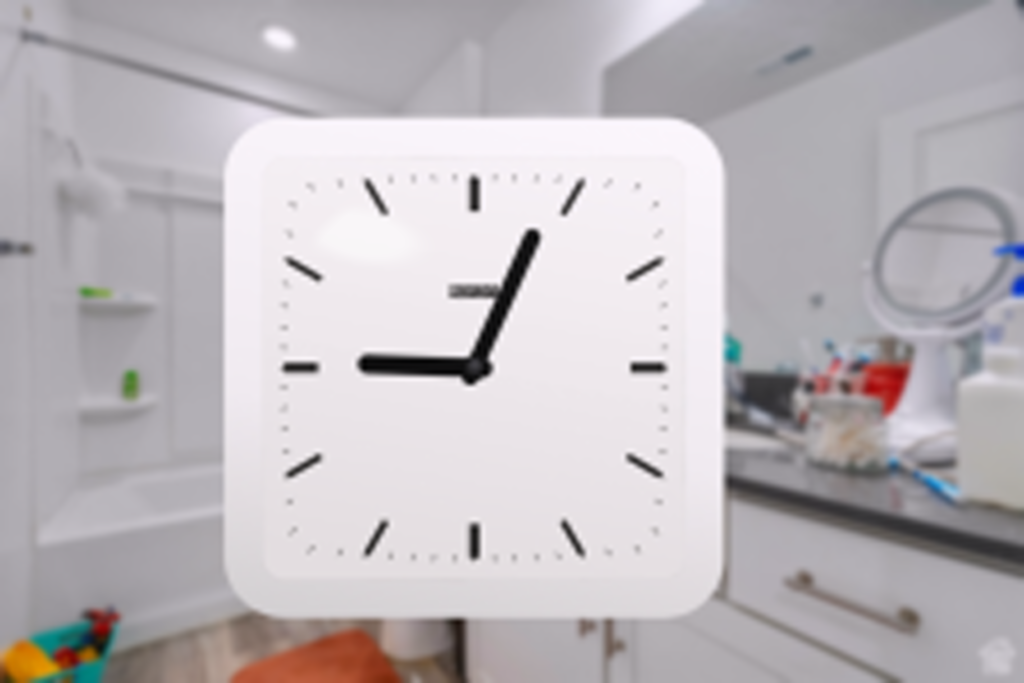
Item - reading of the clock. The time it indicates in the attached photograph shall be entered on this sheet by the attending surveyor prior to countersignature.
9:04
